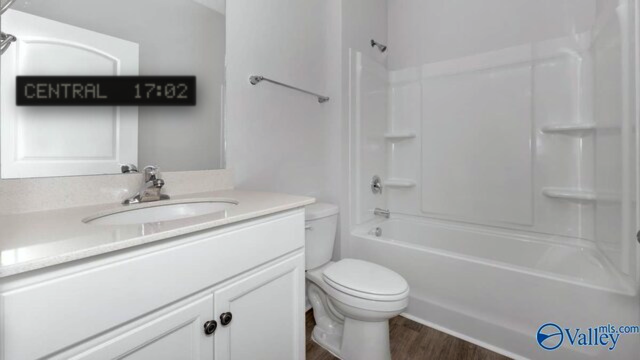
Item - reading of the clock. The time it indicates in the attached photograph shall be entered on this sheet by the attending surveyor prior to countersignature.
17:02
